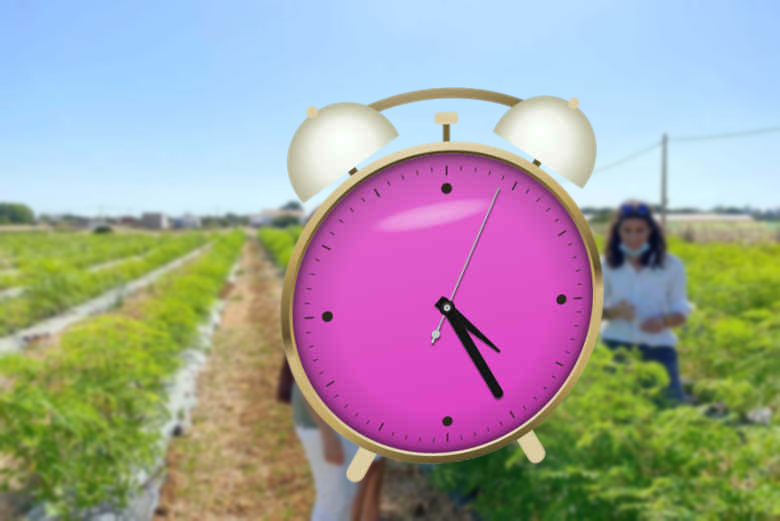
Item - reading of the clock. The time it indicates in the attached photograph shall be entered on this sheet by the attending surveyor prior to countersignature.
4:25:04
